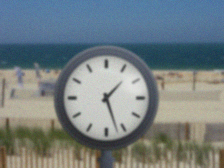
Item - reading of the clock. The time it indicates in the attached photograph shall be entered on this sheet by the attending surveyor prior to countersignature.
1:27
